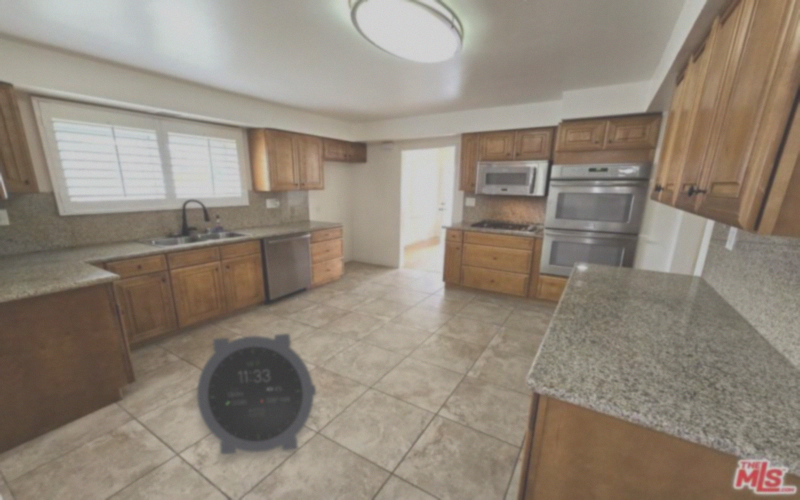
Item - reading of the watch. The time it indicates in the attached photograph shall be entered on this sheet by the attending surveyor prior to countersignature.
11:33
